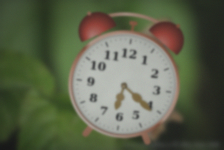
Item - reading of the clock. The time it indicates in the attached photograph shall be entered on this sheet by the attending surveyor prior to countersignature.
6:21
